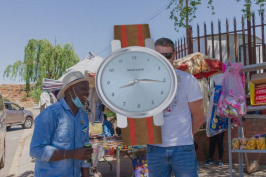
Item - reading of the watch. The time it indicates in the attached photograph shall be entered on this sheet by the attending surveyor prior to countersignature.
8:16
